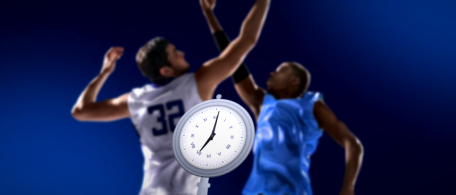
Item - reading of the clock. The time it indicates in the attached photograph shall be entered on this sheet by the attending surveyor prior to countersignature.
7:01
